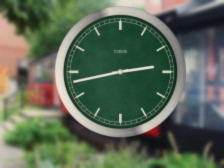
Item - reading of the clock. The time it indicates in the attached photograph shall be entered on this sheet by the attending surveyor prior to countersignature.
2:43
